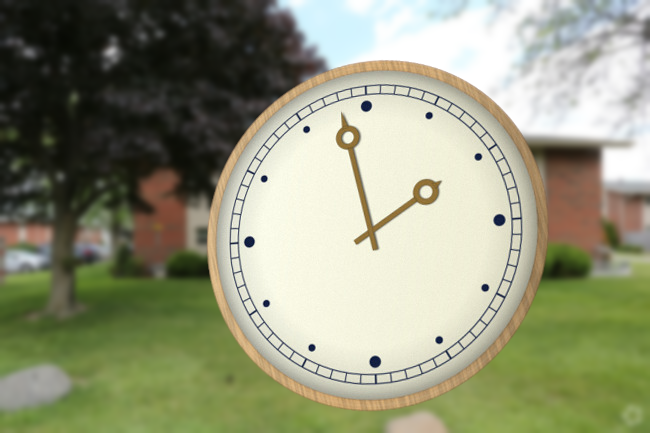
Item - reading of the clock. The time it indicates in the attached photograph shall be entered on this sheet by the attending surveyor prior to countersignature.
1:58
